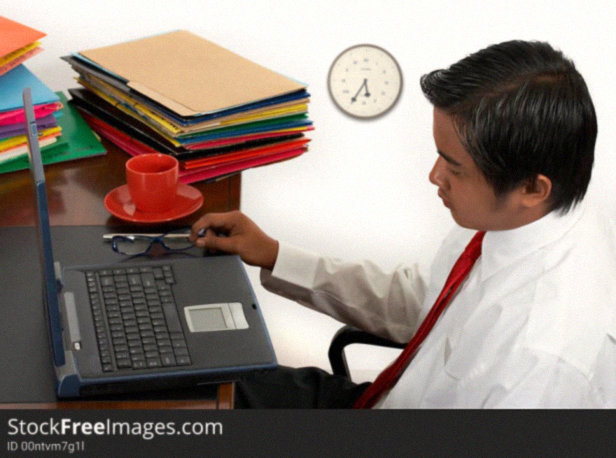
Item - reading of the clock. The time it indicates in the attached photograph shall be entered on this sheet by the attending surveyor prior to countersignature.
5:35
